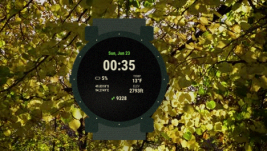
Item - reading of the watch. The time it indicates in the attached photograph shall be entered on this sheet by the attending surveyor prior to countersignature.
0:35
